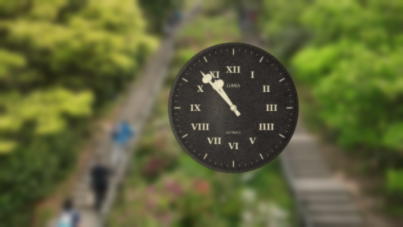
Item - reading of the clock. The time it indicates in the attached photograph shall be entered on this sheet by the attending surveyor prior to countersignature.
10:53
